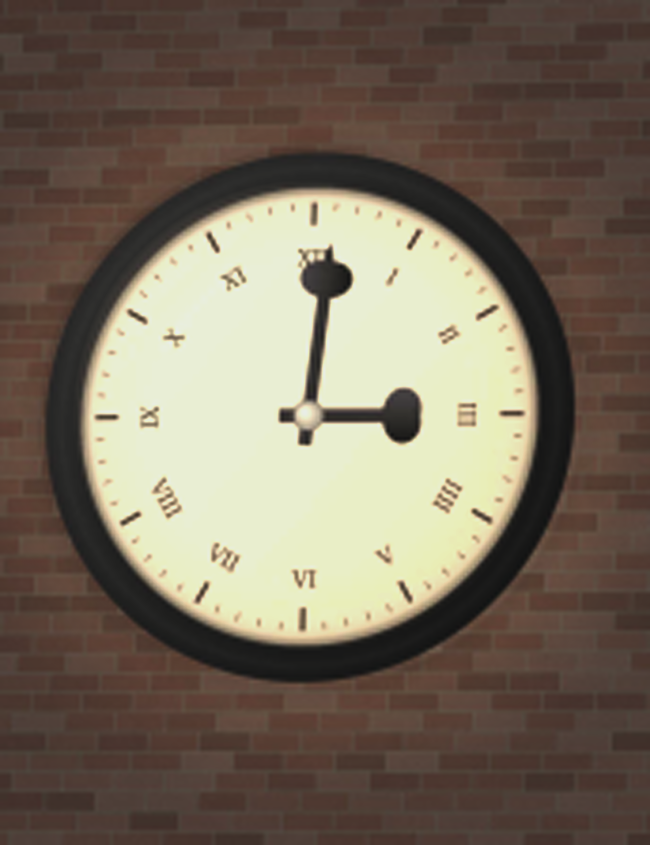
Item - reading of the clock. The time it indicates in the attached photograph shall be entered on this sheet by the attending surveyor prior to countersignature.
3:01
